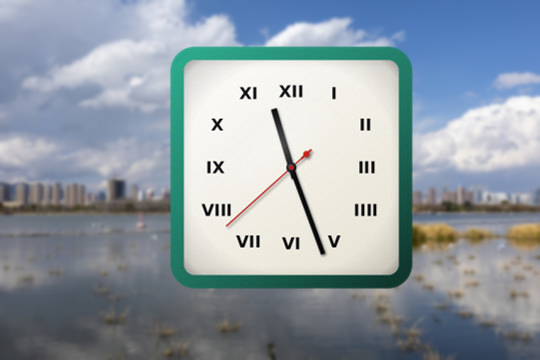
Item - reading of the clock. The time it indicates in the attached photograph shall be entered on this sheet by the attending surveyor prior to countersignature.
11:26:38
